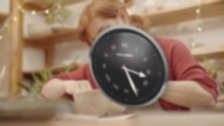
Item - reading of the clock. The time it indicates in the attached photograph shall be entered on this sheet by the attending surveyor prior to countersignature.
3:26
